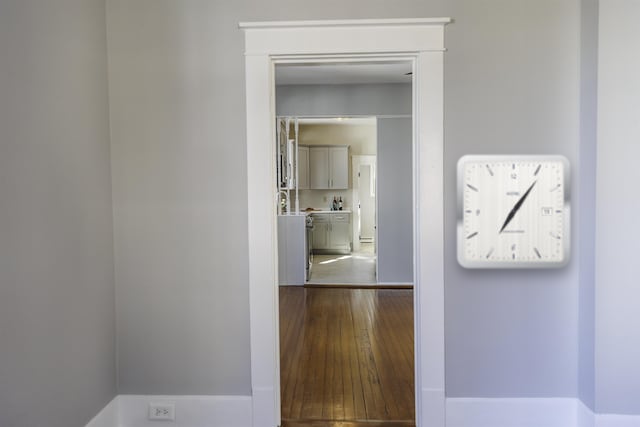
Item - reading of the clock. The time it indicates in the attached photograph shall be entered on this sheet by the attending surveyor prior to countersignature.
7:06
